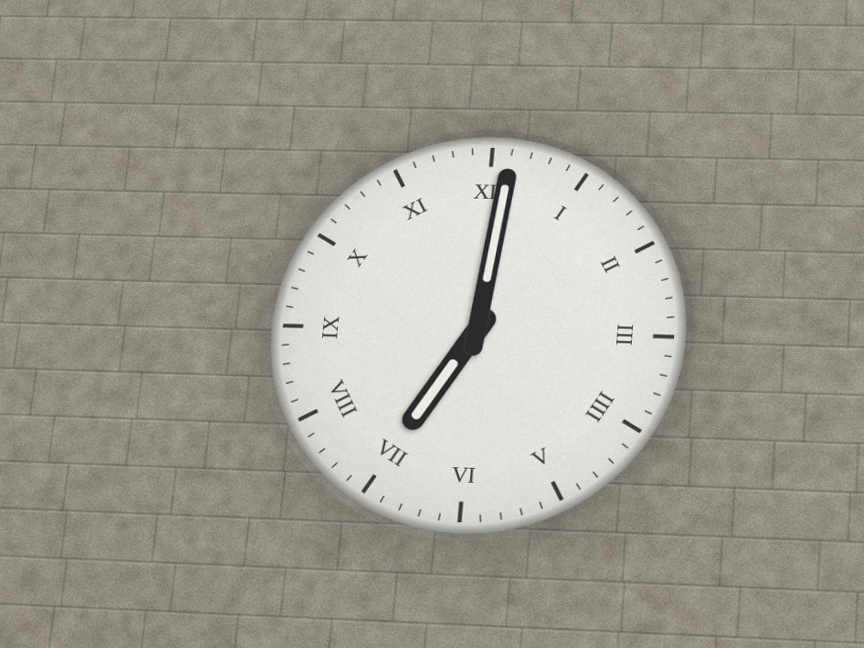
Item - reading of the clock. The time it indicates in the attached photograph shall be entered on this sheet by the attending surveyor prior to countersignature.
7:01
